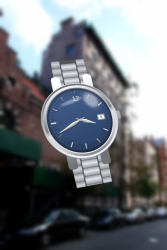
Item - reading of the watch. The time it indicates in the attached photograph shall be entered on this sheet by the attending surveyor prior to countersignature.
3:41
